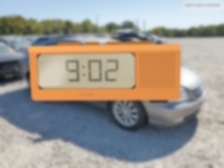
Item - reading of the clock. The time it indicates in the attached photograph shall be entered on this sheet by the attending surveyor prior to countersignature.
9:02
